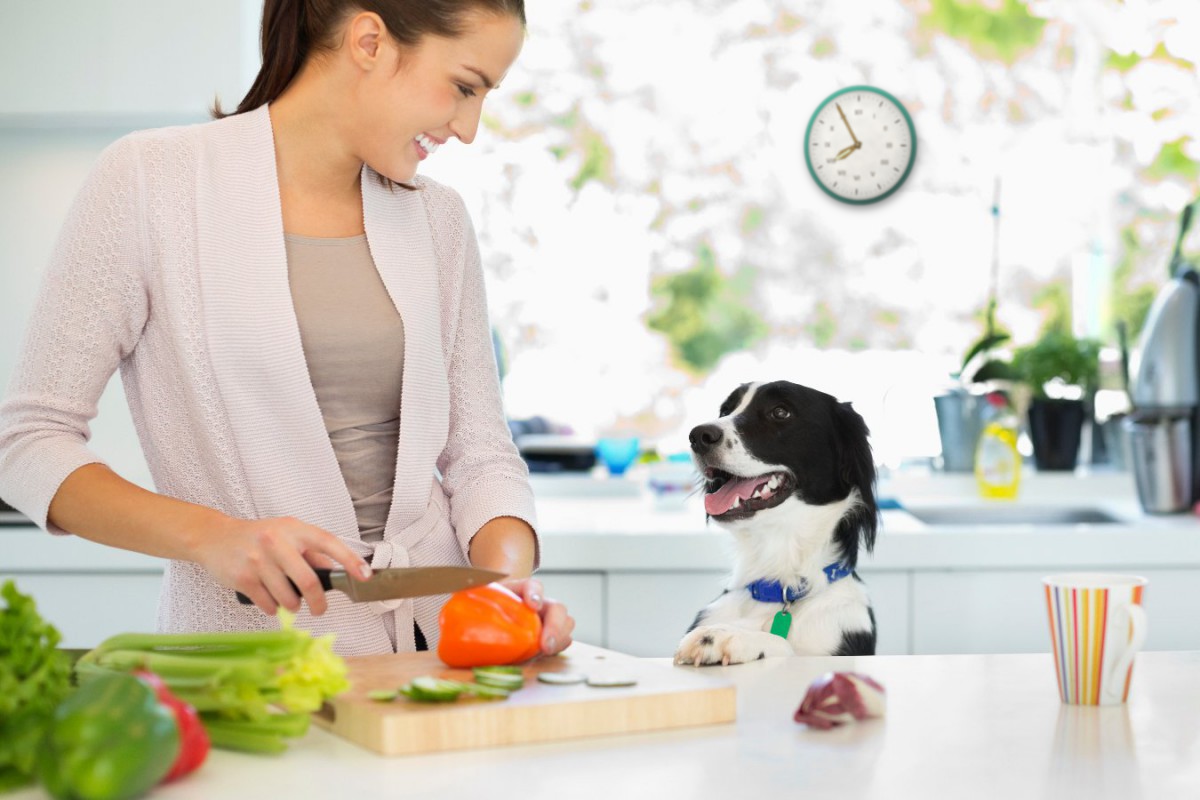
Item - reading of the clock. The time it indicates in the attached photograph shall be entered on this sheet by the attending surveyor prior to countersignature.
7:55
